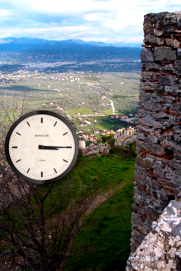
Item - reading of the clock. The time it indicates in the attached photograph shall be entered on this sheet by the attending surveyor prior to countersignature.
3:15
